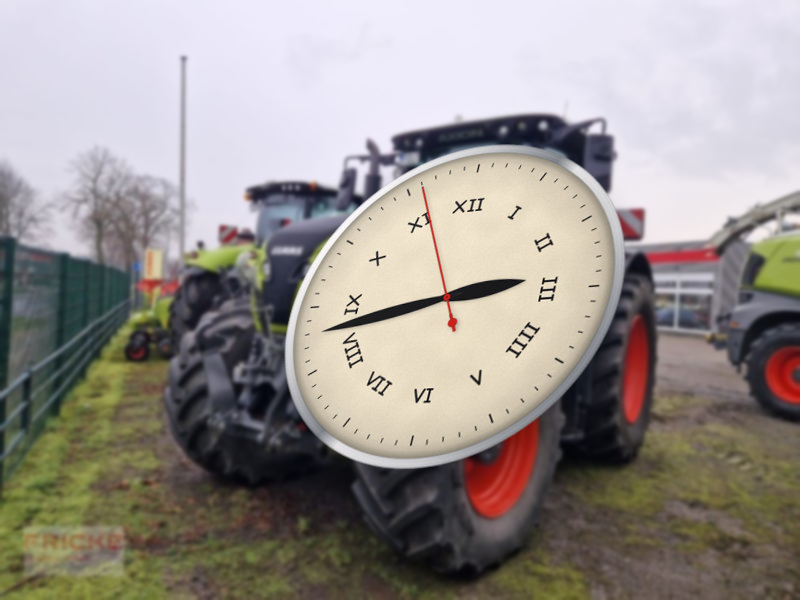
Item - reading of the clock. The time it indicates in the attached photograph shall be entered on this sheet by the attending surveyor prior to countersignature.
2:42:56
